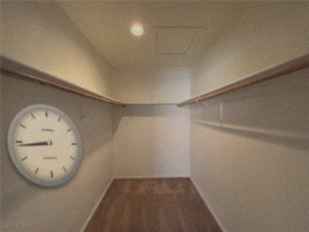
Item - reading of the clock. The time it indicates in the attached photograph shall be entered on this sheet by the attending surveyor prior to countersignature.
8:44
